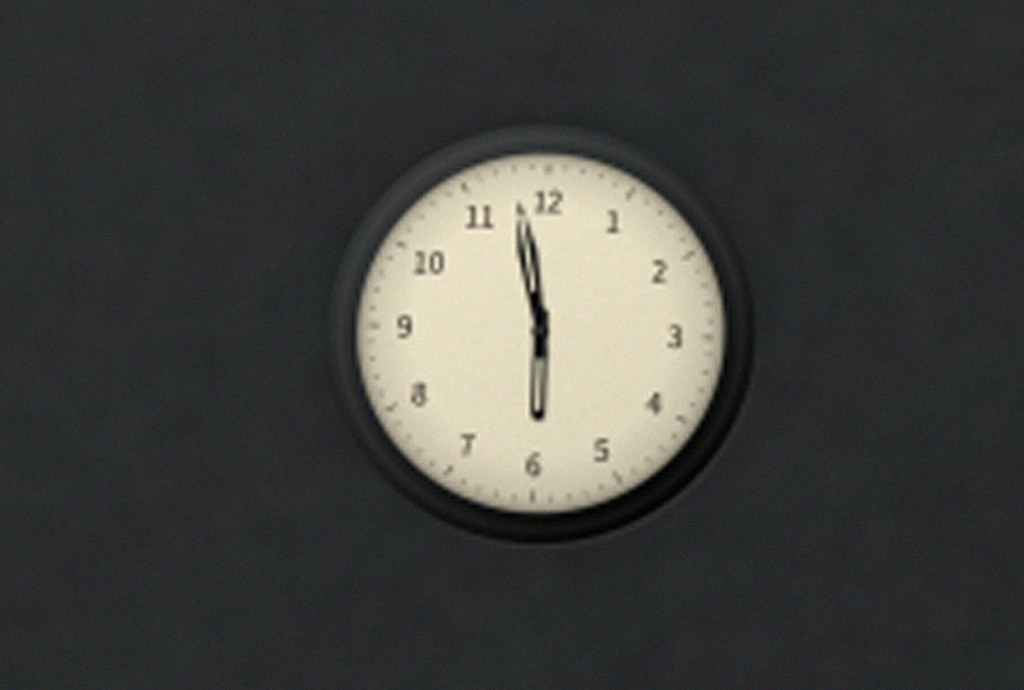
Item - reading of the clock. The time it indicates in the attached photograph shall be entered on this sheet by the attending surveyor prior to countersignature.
5:58
